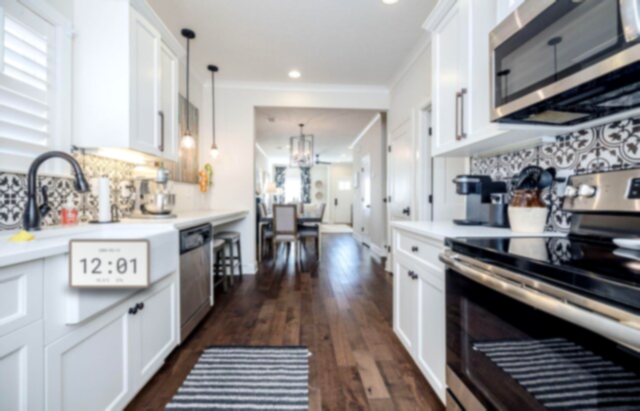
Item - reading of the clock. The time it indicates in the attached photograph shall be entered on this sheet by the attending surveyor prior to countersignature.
12:01
